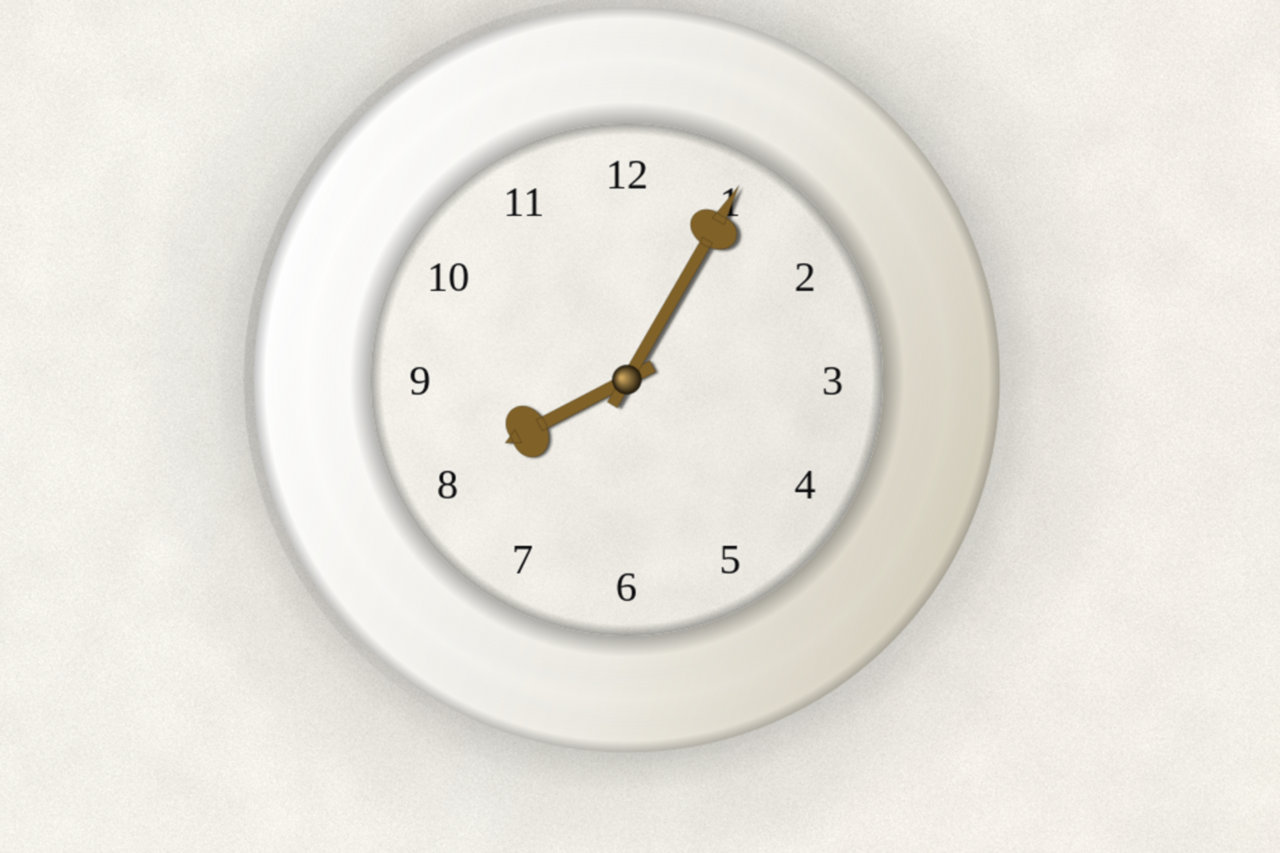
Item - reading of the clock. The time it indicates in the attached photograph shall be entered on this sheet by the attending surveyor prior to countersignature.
8:05
